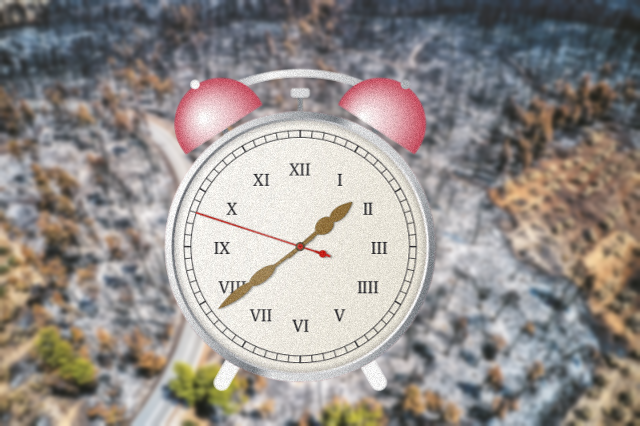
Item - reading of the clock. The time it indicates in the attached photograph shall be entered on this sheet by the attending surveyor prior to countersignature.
1:38:48
